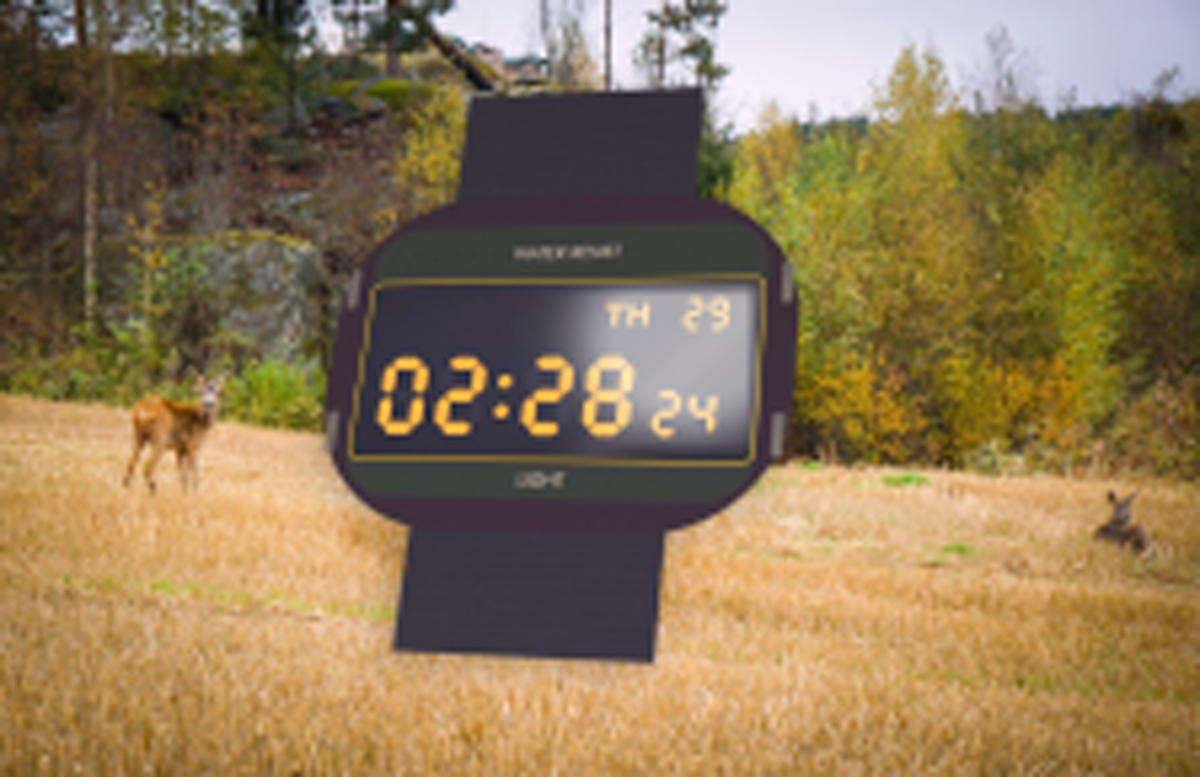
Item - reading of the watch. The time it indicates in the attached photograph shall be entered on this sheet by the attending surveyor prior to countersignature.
2:28:24
